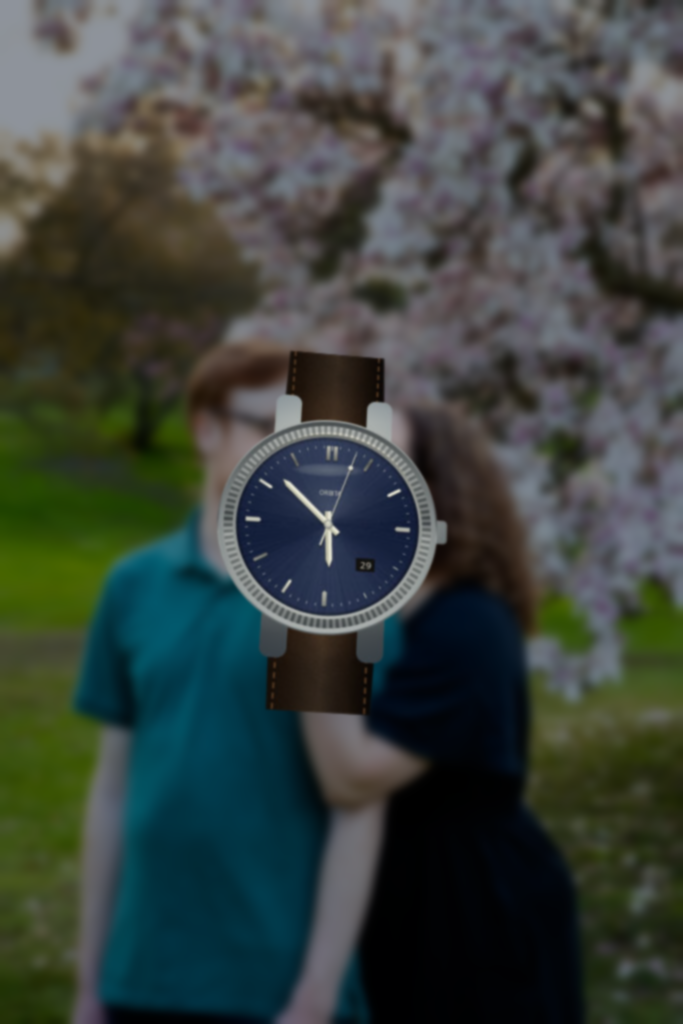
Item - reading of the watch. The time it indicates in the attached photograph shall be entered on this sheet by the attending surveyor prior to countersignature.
5:52:03
